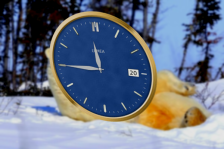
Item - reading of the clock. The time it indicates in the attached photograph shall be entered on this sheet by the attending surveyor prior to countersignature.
11:45
